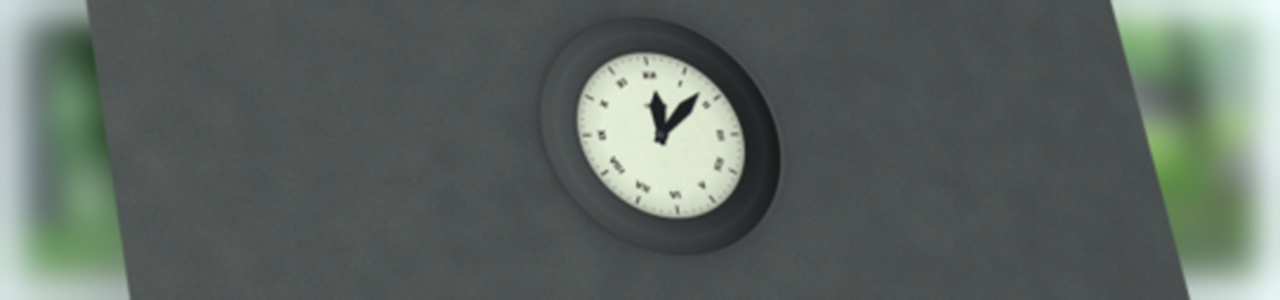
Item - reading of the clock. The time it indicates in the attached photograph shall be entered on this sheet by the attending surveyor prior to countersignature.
12:08
